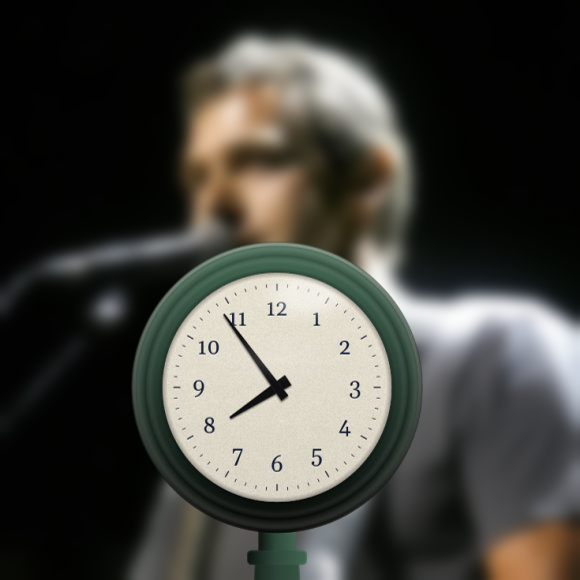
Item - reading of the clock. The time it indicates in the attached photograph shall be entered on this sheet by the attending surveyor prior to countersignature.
7:54
